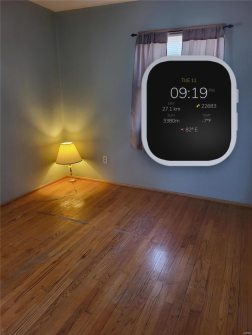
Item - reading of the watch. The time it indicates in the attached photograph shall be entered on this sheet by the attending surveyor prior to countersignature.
9:19
